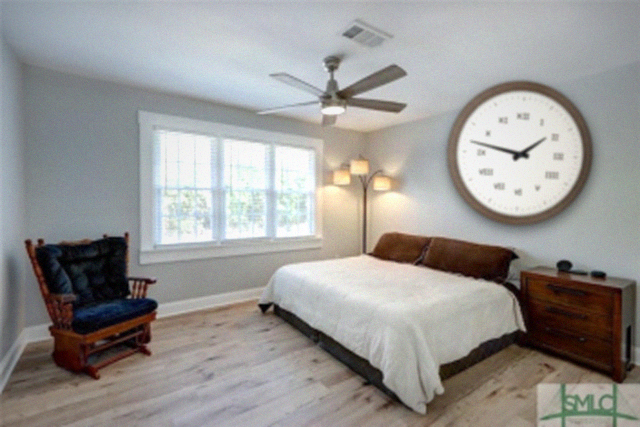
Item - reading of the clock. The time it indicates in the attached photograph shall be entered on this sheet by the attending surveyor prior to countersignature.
1:47
